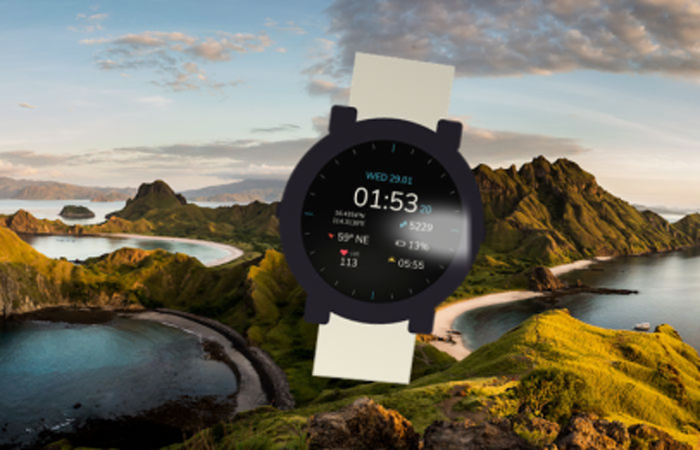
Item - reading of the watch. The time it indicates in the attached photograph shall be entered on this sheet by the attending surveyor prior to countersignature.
1:53
